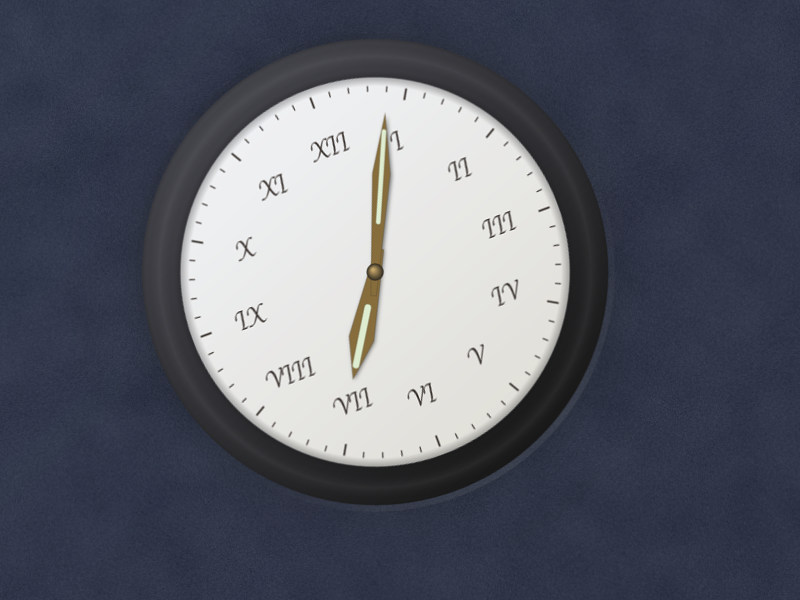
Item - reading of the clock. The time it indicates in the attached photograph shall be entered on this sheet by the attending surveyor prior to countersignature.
7:04
